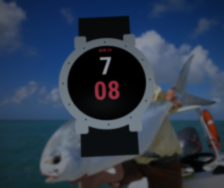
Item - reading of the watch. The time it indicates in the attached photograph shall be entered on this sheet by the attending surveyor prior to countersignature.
7:08
